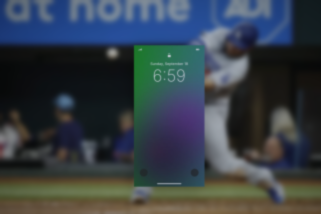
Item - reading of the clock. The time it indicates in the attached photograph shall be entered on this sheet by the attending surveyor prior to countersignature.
6:59
